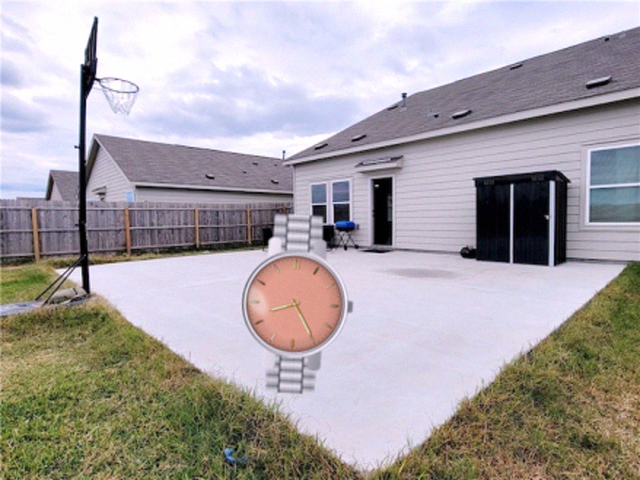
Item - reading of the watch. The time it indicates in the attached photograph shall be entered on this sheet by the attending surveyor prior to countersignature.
8:25
